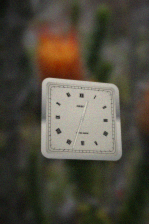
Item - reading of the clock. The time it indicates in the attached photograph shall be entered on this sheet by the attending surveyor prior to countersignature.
12:33
